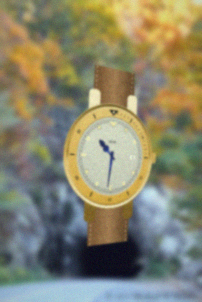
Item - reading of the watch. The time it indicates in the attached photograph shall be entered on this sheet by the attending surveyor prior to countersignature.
10:31
